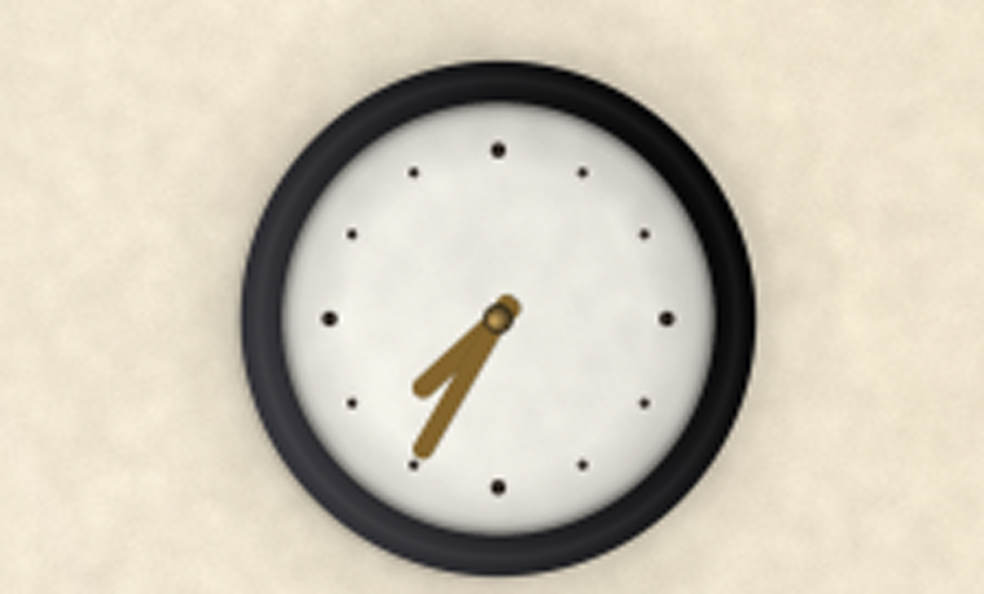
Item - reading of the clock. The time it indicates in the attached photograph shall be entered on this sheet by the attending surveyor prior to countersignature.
7:35
